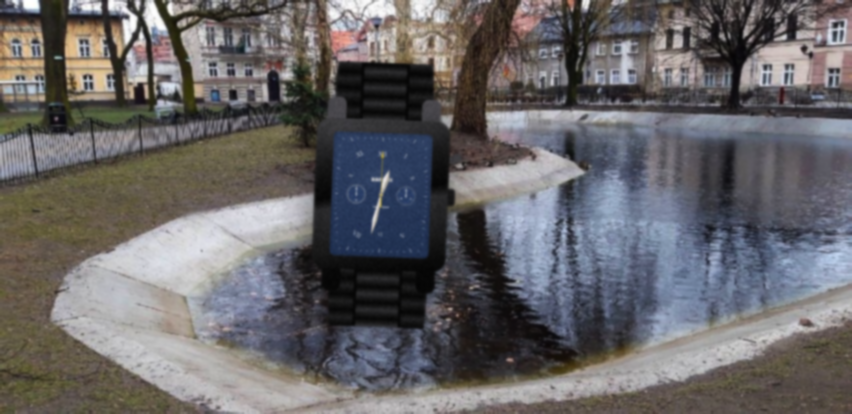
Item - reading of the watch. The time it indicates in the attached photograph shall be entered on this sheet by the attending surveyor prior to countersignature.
12:32
